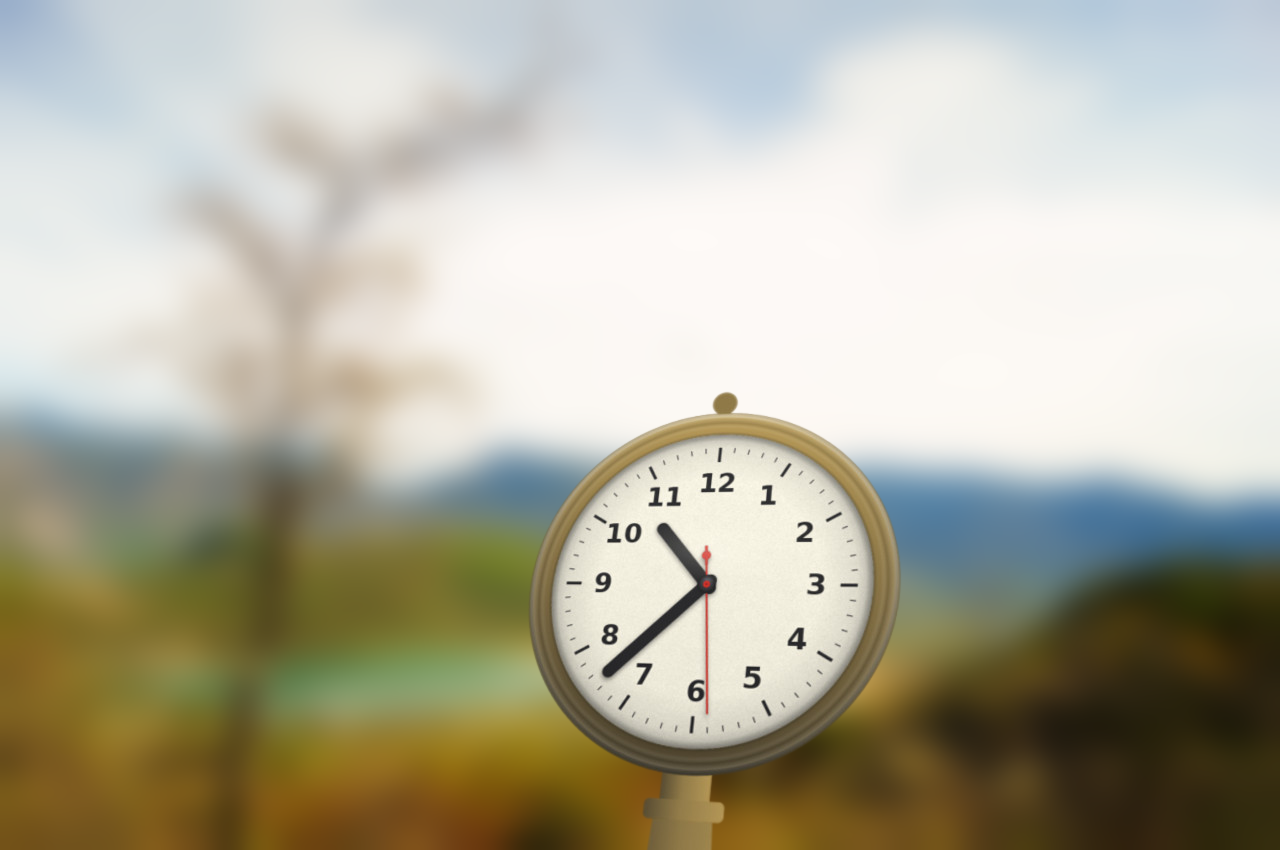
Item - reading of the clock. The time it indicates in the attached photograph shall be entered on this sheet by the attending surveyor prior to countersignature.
10:37:29
